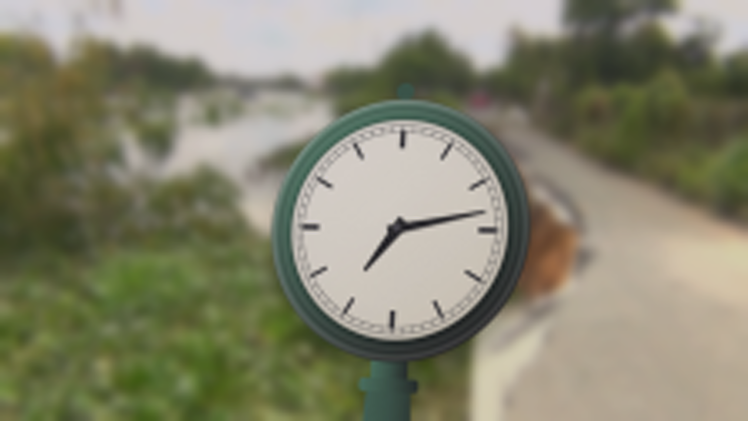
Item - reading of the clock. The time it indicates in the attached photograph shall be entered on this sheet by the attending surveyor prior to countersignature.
7:13
